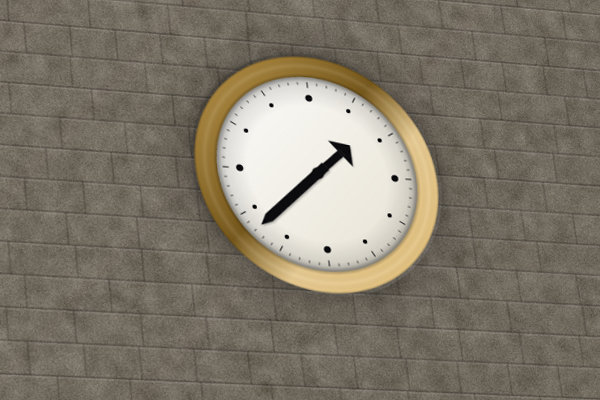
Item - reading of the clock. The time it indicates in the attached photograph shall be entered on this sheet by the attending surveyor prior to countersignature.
1:38
